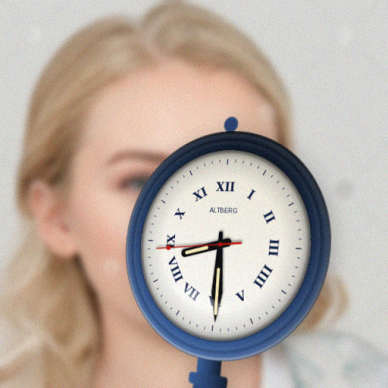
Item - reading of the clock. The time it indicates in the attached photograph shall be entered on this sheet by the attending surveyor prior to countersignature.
8:29:44
